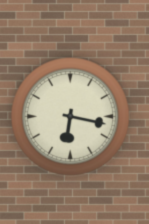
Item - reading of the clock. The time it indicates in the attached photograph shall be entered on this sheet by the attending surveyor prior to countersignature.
6:17
